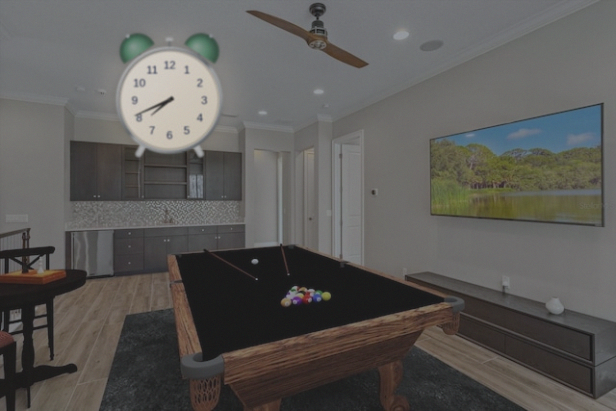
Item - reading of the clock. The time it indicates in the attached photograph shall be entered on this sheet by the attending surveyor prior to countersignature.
7:41
